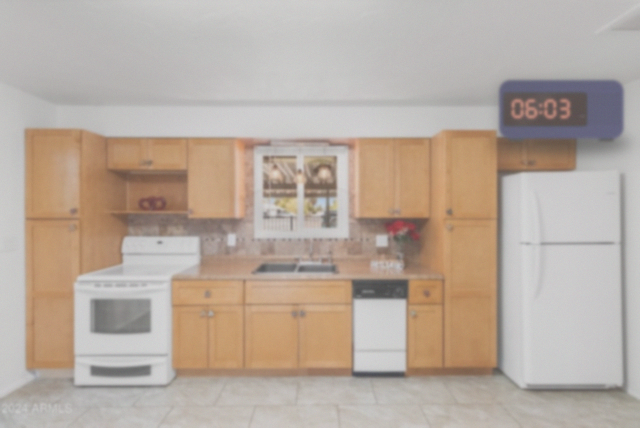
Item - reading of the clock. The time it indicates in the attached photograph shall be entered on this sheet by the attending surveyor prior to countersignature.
6:03
